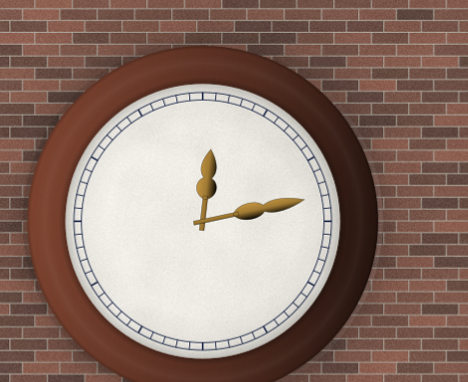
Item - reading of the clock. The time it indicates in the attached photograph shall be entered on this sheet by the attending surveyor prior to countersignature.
12:13
